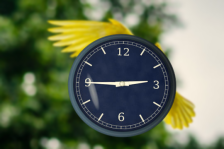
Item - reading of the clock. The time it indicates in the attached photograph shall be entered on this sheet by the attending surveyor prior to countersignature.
2:45
